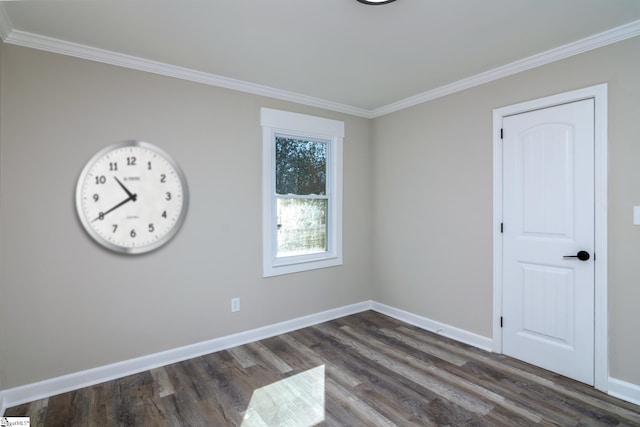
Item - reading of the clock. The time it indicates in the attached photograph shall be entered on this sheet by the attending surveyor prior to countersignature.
10:40
